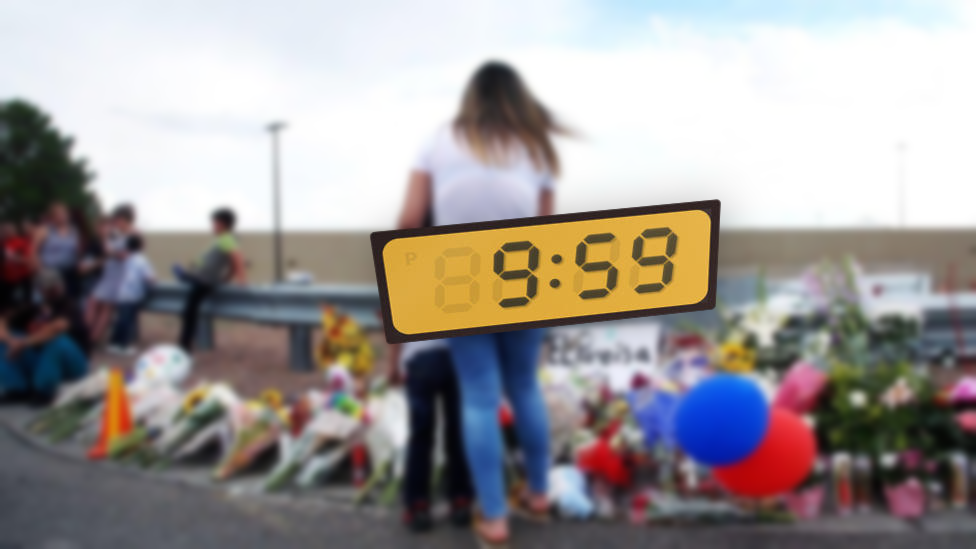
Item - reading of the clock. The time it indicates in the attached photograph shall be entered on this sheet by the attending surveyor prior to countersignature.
9:59
